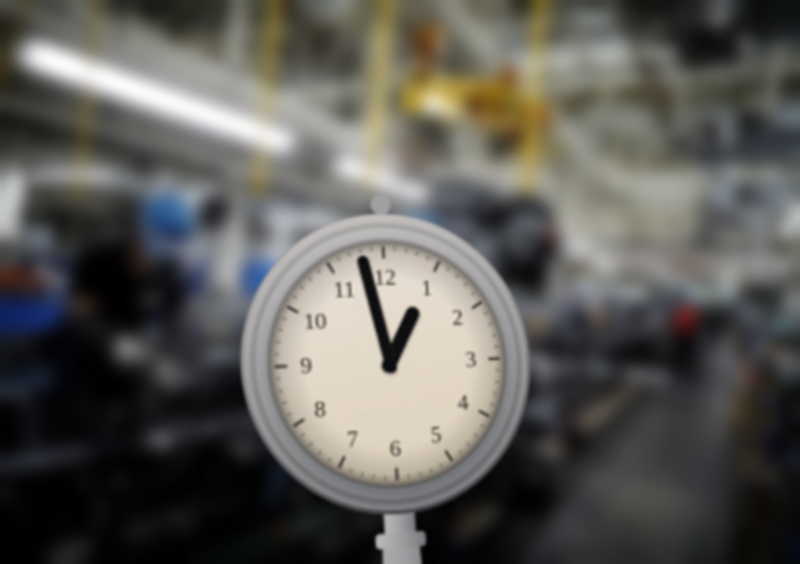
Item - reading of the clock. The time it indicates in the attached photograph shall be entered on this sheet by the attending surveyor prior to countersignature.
12:58
